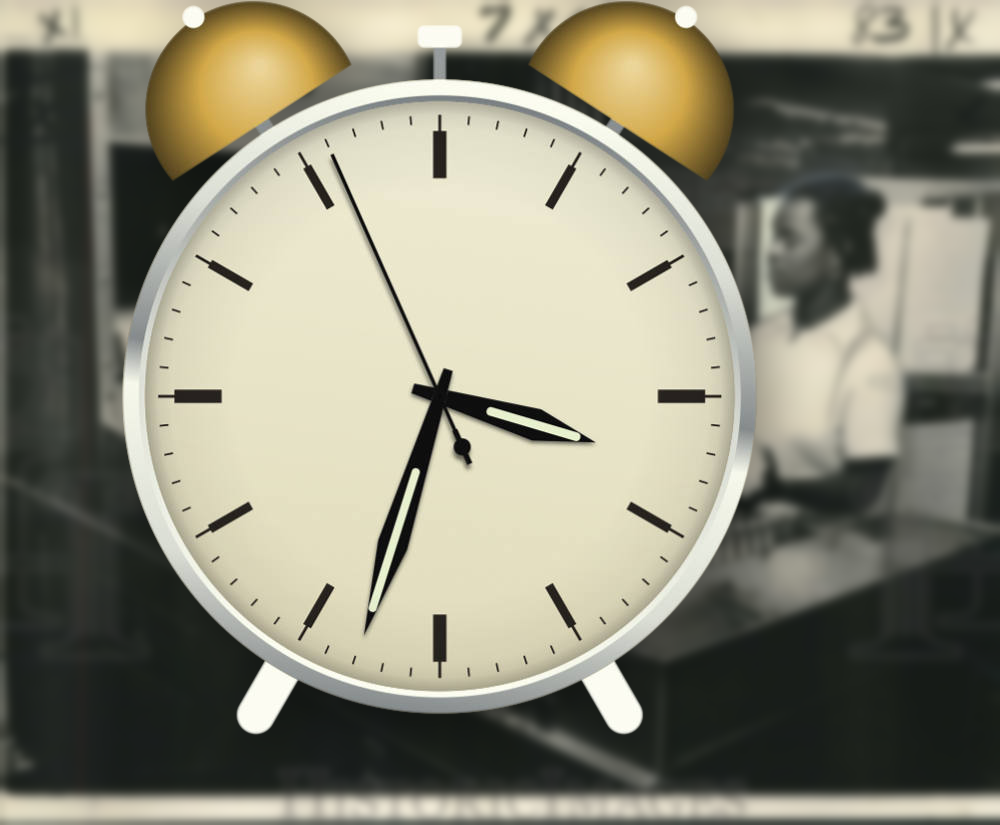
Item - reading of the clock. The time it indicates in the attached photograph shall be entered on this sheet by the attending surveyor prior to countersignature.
3:32:56
